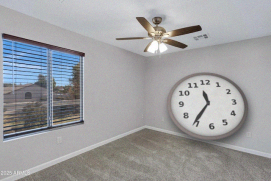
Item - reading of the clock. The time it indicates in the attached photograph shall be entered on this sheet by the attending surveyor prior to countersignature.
11:36
